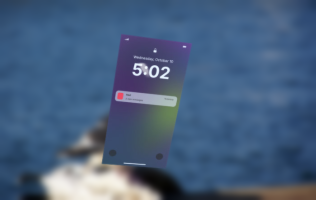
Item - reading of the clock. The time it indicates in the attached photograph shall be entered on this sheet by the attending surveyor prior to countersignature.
5:02
